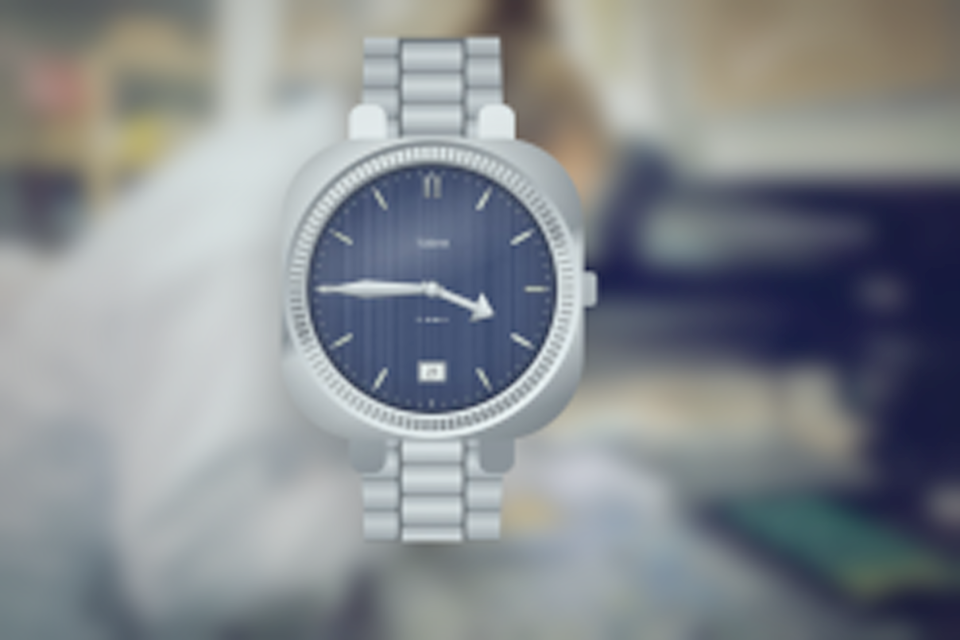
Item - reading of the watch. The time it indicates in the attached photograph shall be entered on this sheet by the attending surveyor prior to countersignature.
3:45
